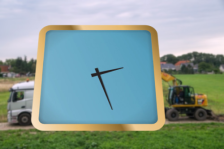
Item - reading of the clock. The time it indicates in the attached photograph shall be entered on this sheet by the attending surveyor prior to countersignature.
2:27
